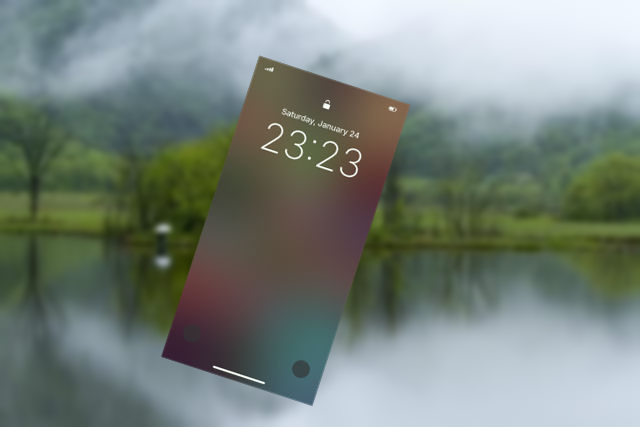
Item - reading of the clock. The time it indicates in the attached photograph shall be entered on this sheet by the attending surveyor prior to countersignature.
23:23
